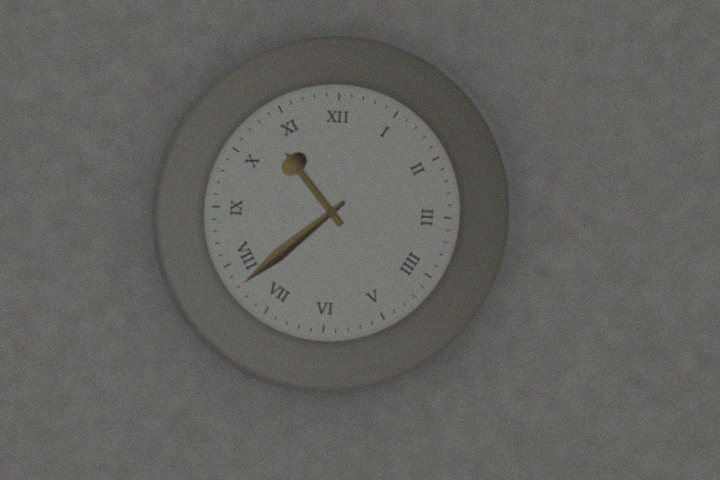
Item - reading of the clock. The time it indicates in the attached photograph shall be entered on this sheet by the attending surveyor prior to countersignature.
10:38
